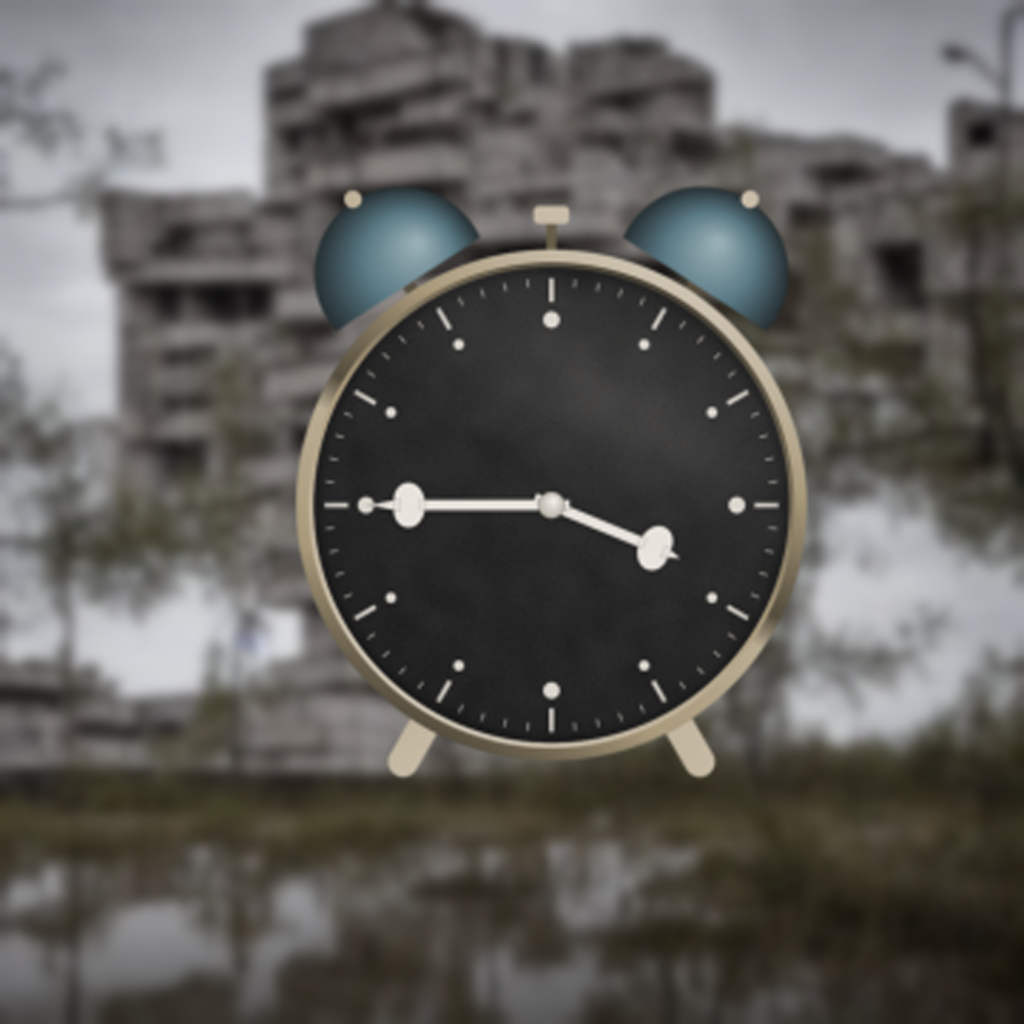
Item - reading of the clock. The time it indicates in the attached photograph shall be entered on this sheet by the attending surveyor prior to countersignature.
3:45
